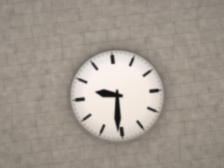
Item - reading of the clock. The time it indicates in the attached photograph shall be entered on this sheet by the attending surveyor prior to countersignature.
9:31
